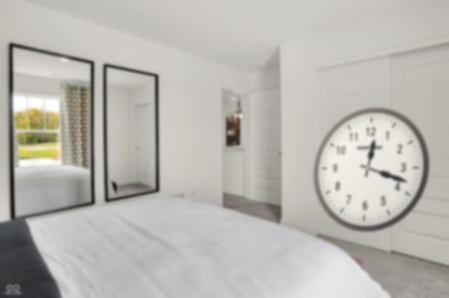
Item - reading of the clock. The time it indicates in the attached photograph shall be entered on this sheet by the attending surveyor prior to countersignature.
12:18
